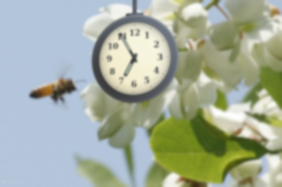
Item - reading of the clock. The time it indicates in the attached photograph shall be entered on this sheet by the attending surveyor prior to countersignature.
6:55
